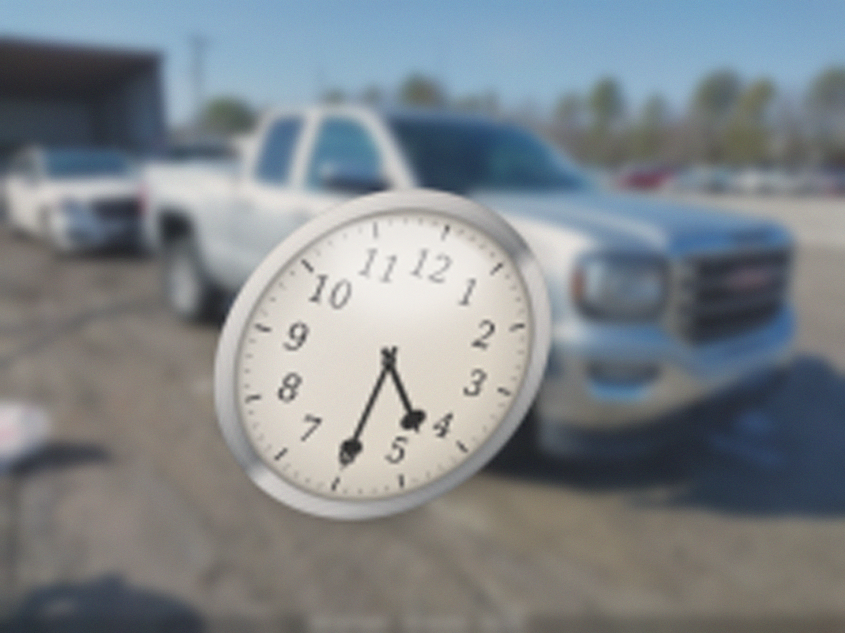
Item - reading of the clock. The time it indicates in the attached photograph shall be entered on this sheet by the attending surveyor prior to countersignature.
4:30
